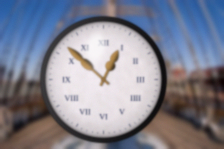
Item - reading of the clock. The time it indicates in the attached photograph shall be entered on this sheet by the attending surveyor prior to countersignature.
12:52
